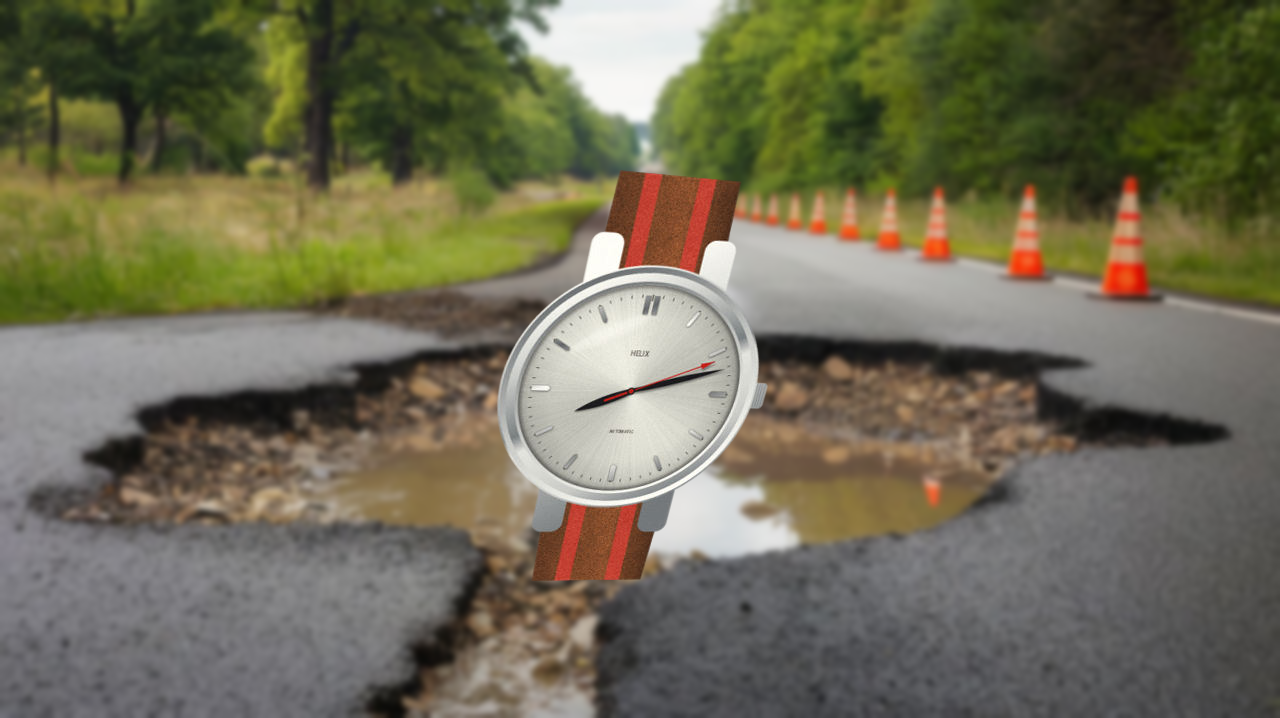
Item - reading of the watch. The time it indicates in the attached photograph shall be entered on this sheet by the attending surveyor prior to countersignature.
8:12:11
